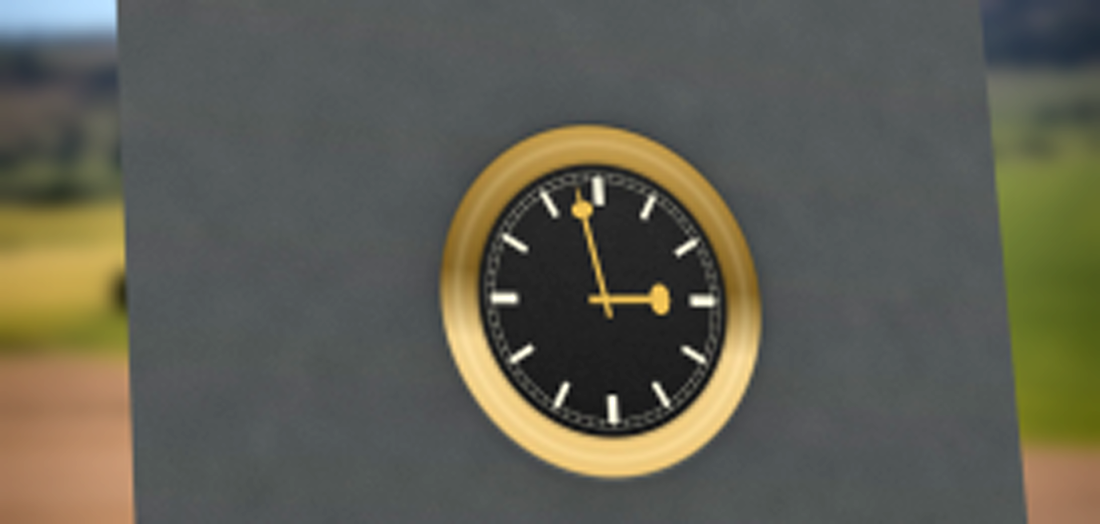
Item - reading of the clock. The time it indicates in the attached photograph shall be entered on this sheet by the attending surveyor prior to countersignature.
2:58
